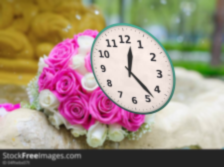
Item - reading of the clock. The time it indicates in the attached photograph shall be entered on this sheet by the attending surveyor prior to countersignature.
12:23
